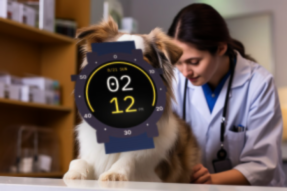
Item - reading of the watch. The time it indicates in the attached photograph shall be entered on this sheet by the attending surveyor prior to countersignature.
2:12
